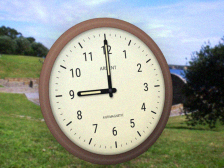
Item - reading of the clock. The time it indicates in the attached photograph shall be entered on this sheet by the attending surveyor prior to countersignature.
9:00
